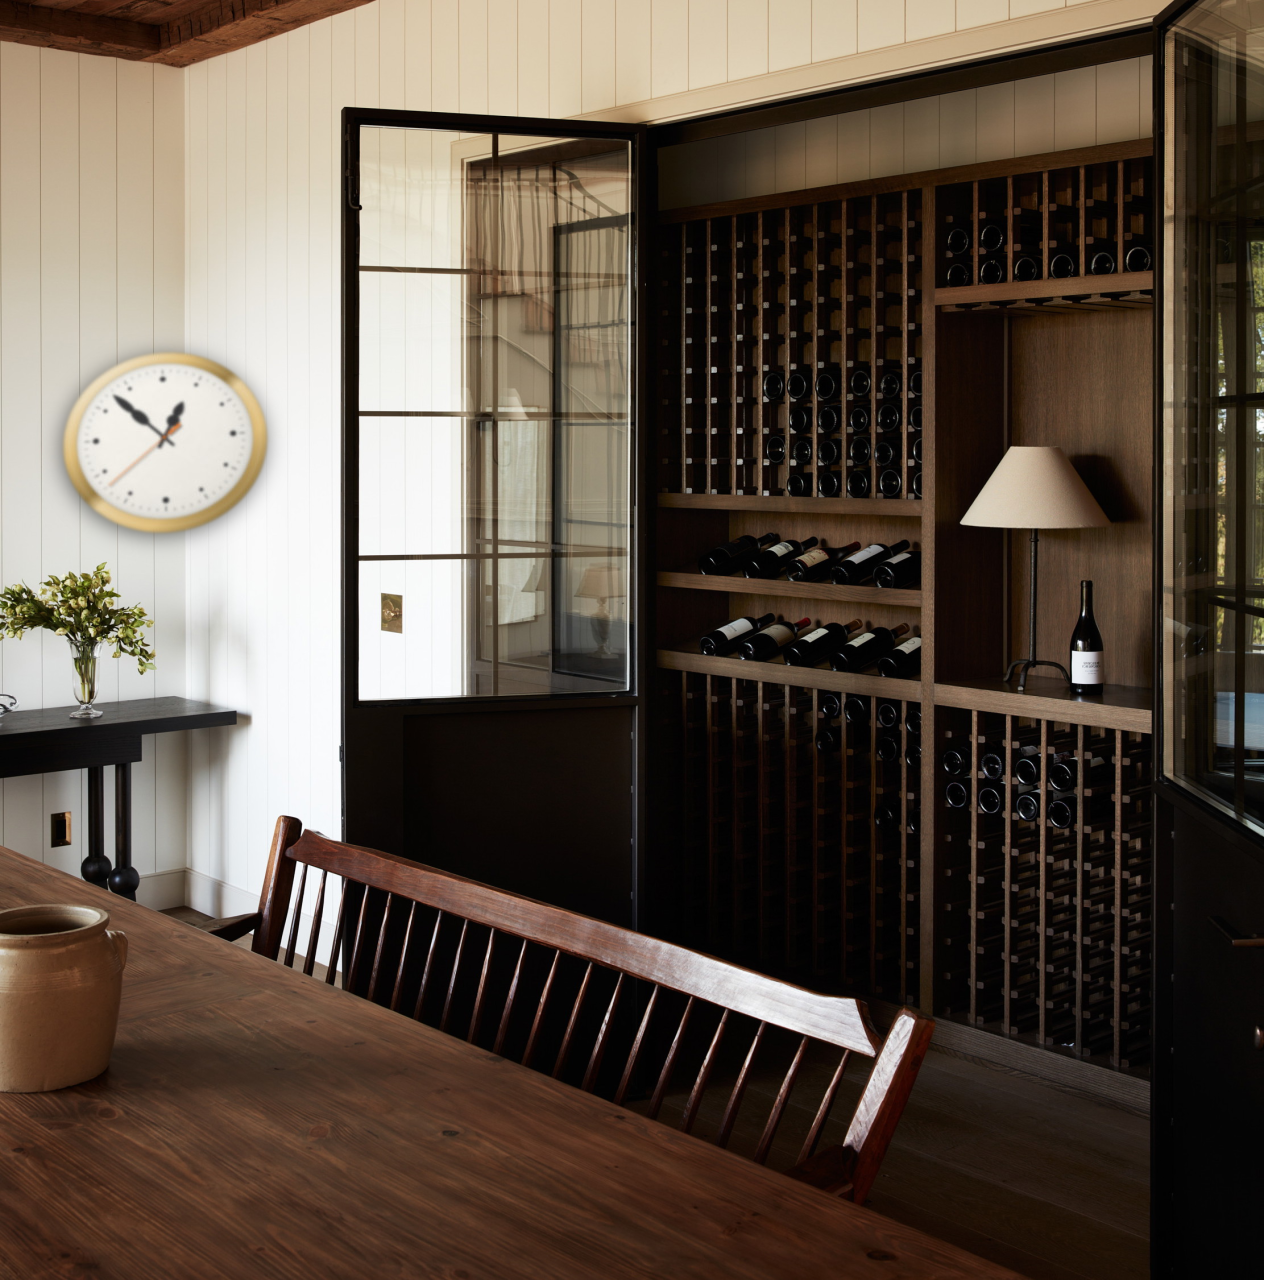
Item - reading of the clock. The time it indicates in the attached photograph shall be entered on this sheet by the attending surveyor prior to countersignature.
12:52:38
